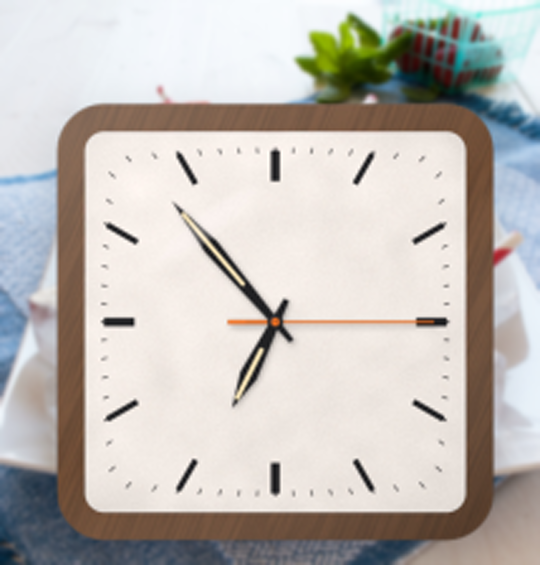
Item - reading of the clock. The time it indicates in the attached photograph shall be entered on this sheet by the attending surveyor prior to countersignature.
6:53:15
